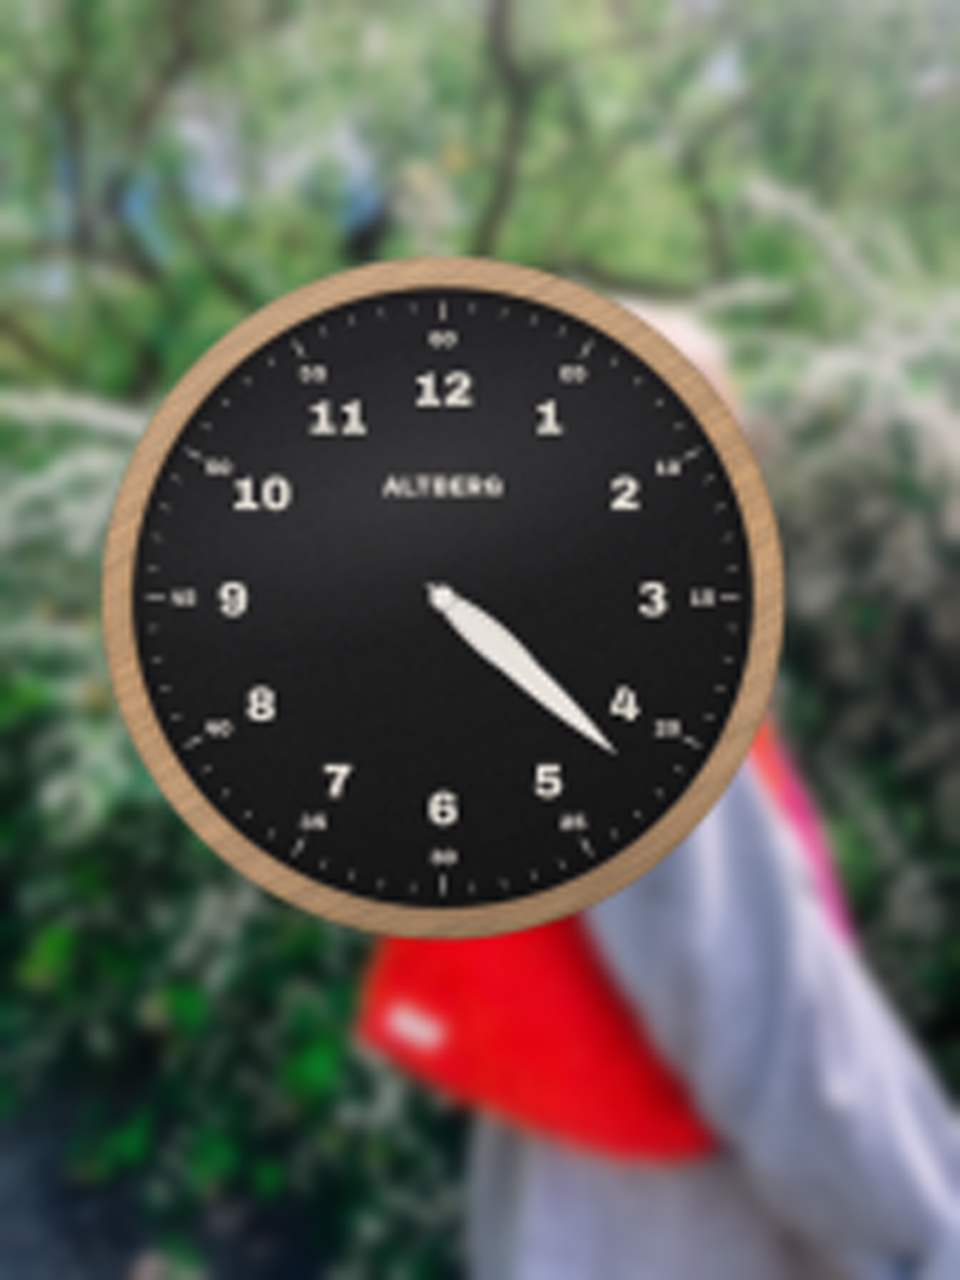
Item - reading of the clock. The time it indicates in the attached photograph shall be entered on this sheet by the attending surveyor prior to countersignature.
4:22
